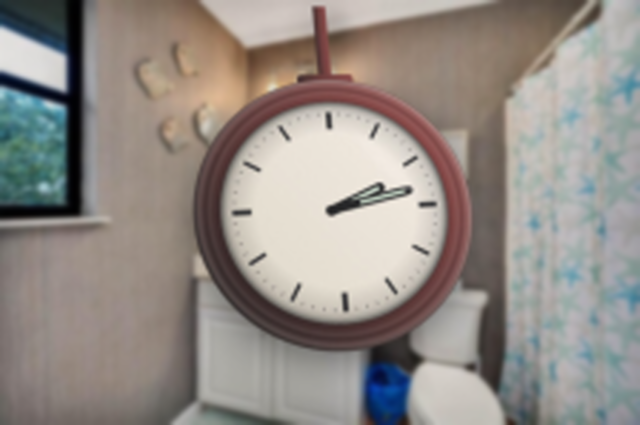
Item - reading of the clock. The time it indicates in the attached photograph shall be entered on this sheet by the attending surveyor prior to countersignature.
2:13
